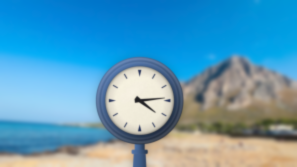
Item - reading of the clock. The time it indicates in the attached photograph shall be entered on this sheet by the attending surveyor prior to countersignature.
4:14
